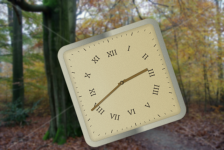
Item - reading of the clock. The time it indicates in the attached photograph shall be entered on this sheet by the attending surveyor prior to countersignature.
2:41
